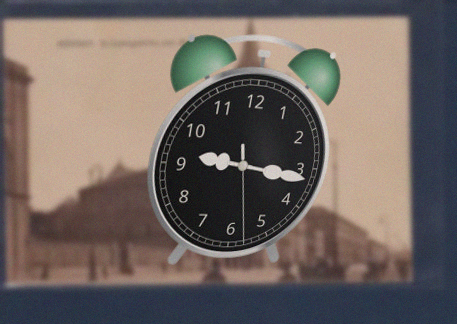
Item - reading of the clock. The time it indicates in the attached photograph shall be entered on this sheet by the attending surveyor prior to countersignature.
9:16:28
